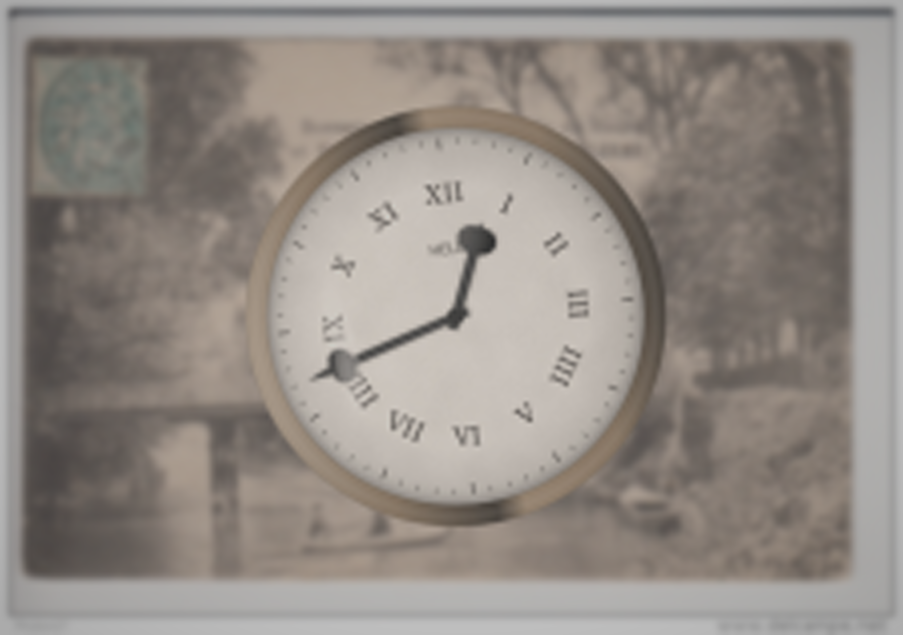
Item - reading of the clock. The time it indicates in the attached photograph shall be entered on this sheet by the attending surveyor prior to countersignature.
12:42
